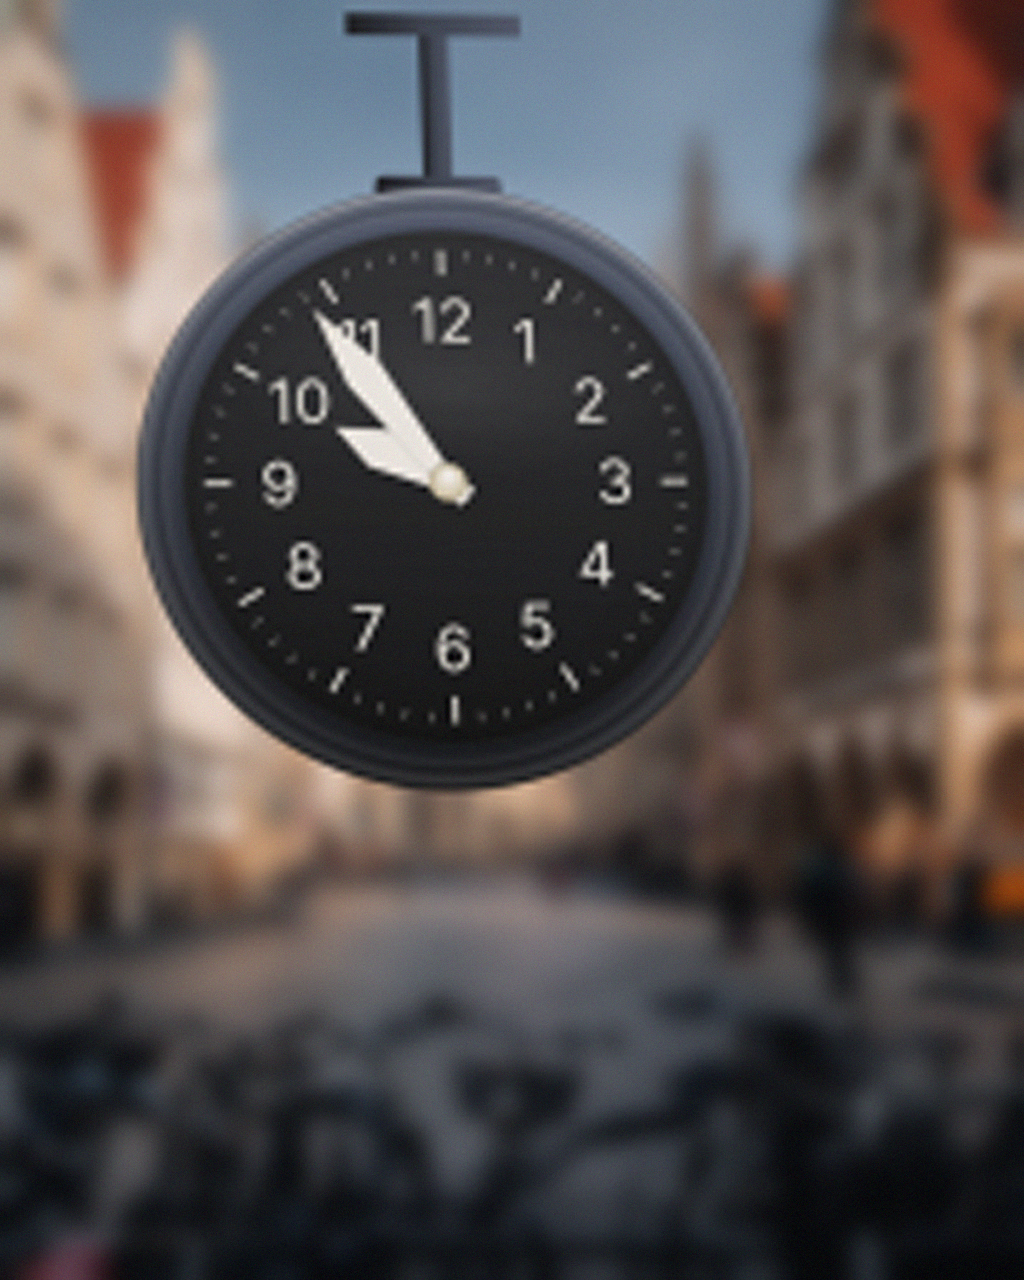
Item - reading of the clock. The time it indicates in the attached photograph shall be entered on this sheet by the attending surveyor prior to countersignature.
9:54
